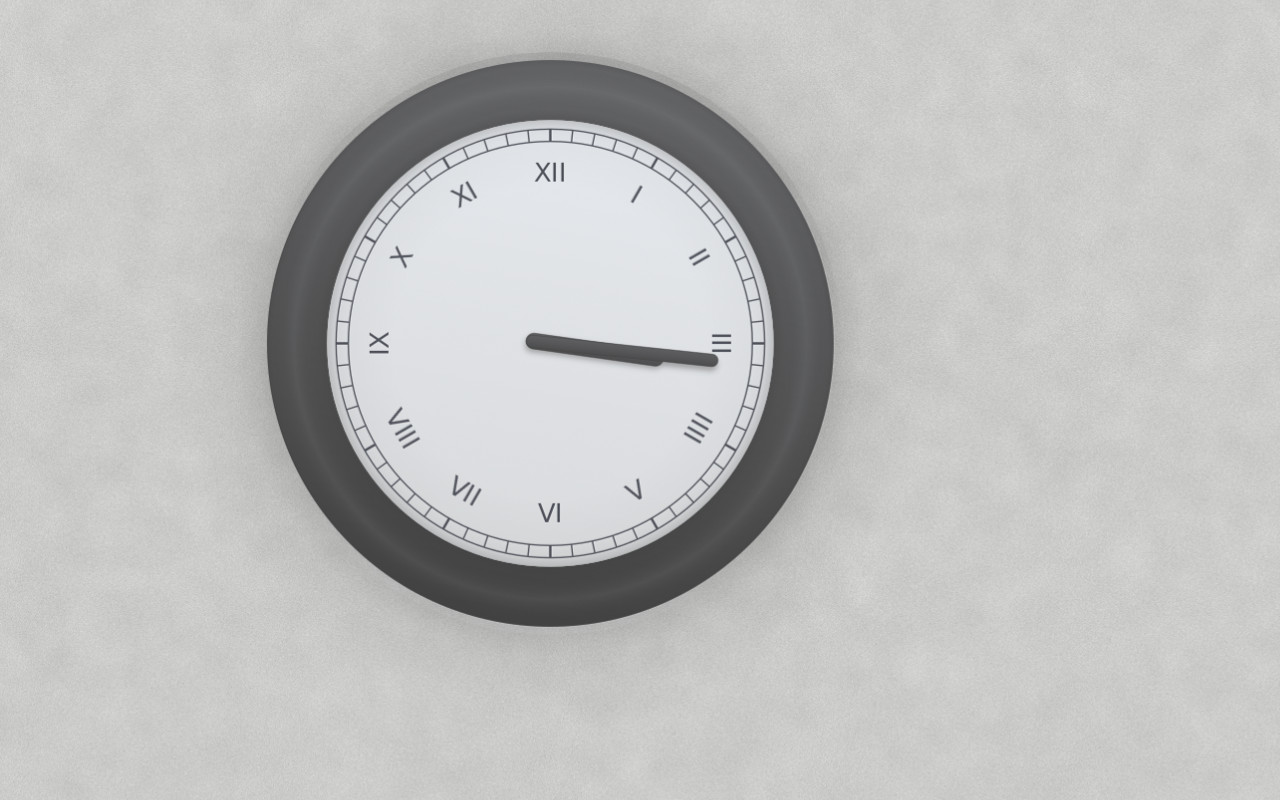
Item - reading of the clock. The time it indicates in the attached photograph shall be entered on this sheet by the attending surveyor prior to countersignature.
3:16
